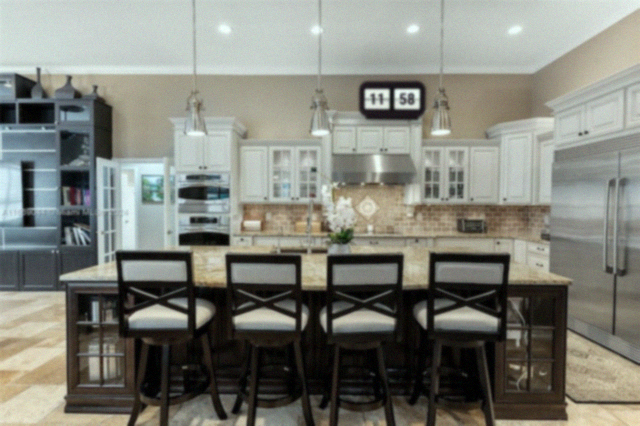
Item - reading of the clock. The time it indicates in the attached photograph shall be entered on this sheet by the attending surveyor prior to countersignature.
11:58
